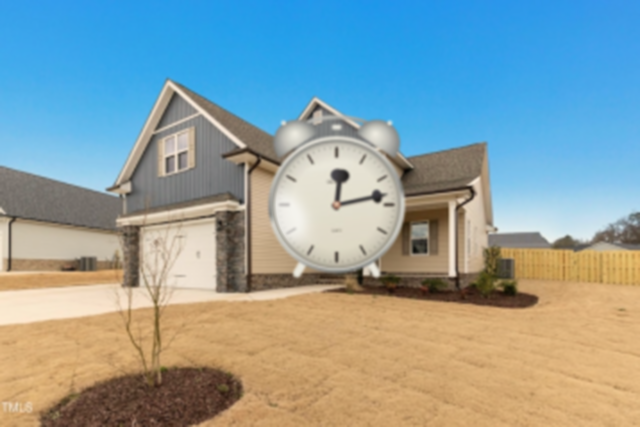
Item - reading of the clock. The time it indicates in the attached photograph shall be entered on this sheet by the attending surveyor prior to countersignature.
12:13
